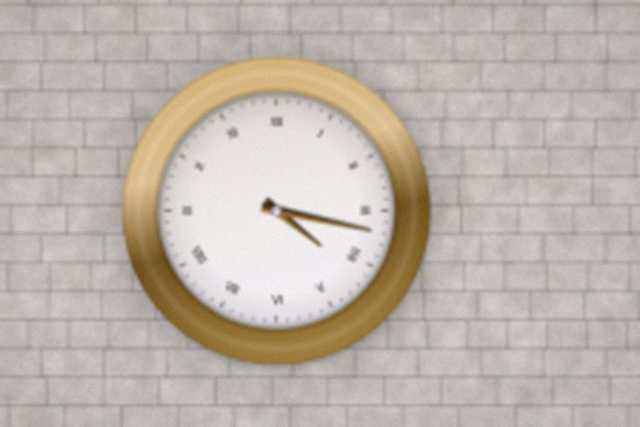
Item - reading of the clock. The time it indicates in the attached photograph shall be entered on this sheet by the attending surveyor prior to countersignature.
4:17
